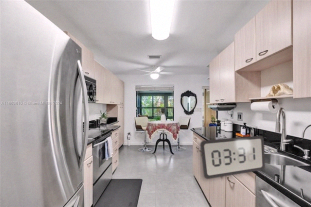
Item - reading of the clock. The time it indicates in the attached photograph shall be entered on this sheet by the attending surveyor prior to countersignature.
3:31
